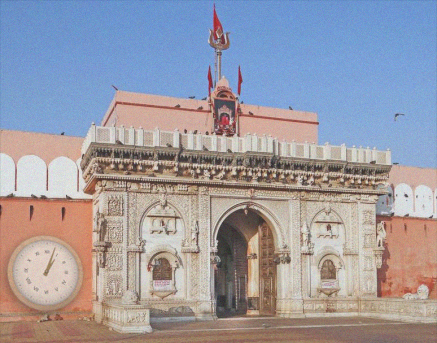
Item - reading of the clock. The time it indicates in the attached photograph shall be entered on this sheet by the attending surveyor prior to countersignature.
1:03
